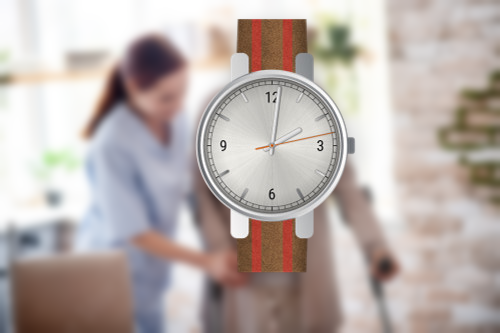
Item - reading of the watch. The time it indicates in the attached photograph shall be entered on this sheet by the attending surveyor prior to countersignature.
2:01:13
